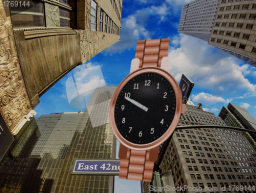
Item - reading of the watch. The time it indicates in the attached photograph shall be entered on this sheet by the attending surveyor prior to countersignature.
9:49
